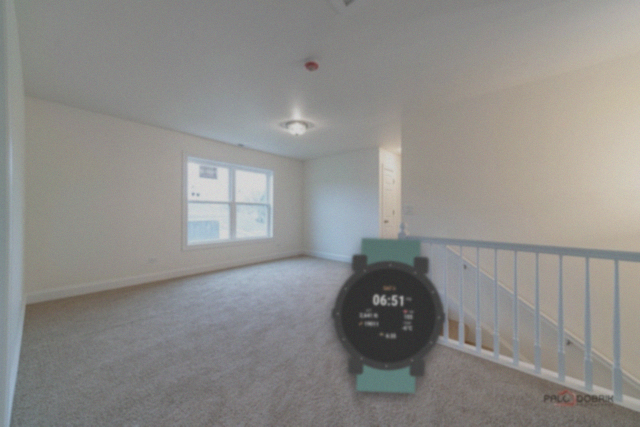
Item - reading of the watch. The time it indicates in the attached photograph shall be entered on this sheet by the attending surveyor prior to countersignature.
6:51
